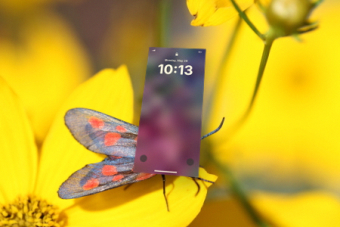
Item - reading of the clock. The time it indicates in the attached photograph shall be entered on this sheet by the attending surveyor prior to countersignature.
10:13
